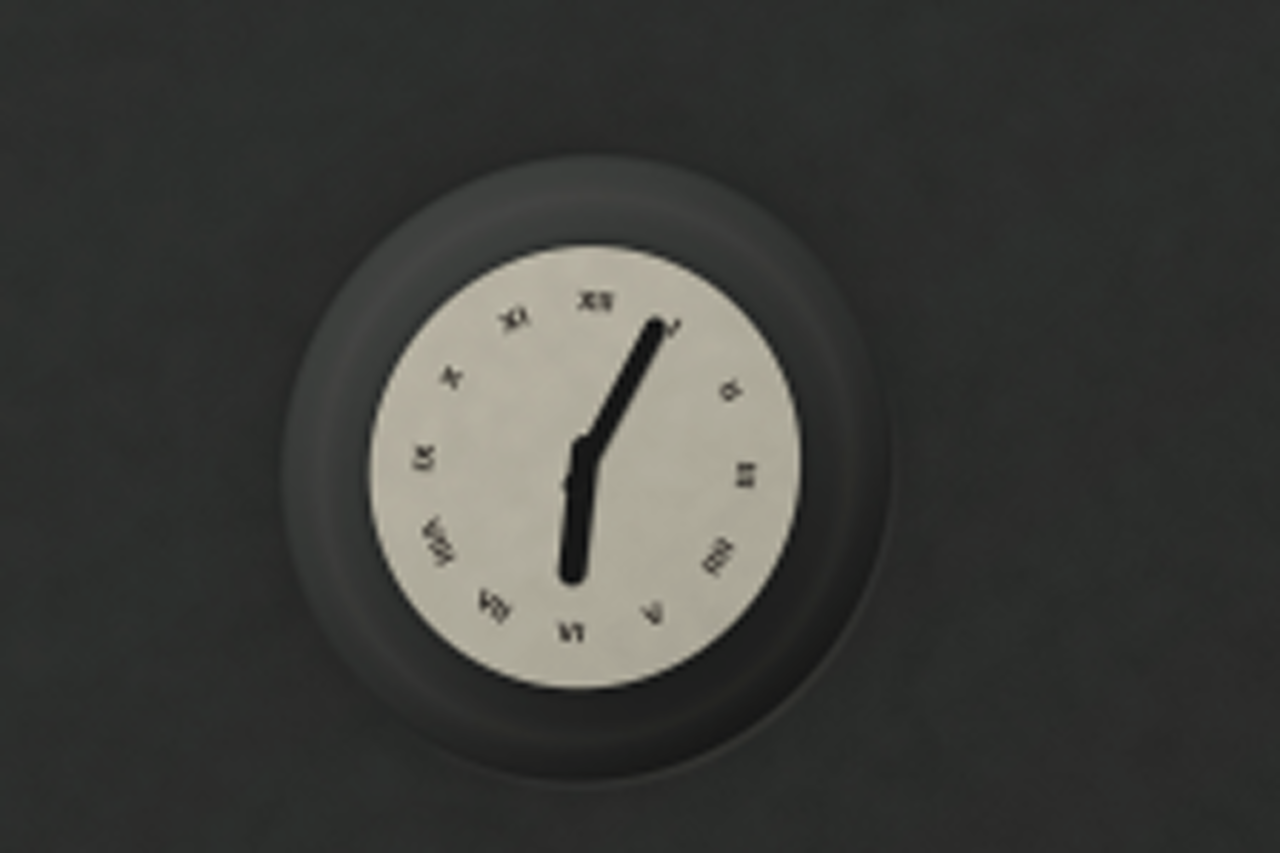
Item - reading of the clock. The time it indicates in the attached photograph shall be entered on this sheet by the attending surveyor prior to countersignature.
6:04
